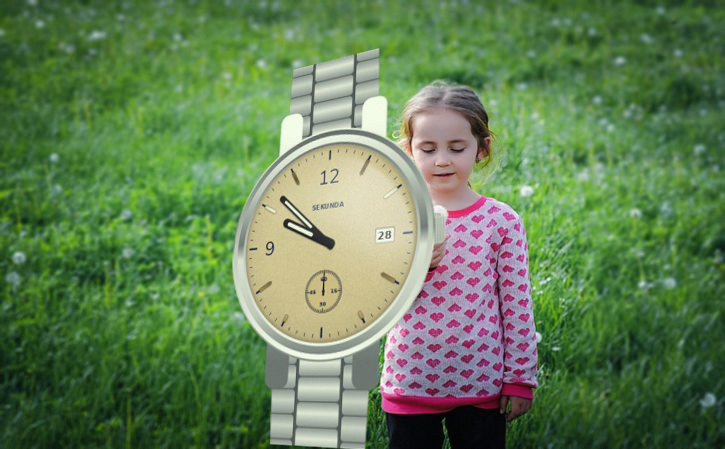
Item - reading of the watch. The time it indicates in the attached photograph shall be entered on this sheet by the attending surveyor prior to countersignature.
9:52
